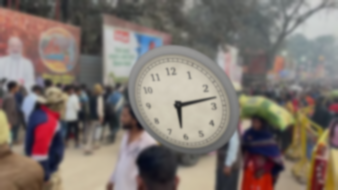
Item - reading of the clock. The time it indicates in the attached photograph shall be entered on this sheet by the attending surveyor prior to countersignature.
6:13
